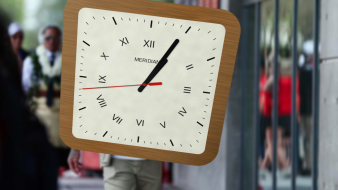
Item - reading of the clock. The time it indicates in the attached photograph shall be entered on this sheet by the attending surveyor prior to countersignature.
1:04:43
